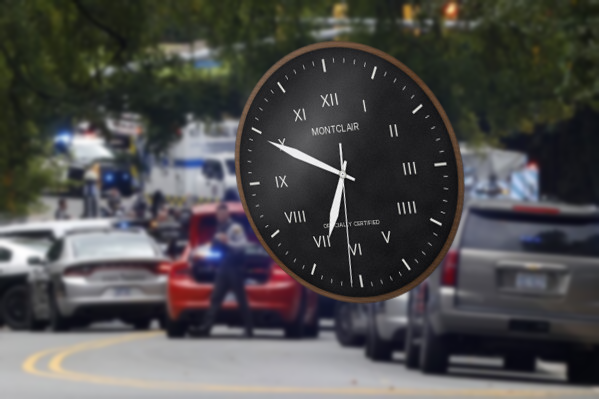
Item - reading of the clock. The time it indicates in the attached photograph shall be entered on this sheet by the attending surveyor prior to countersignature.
6:49:31
